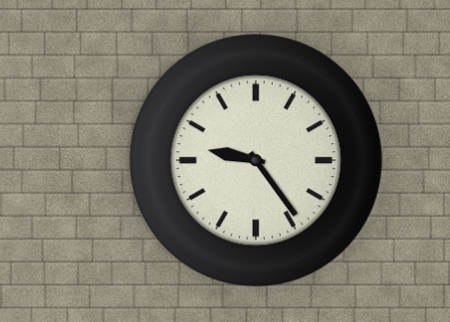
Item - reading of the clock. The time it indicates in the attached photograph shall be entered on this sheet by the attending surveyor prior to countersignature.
9:24
